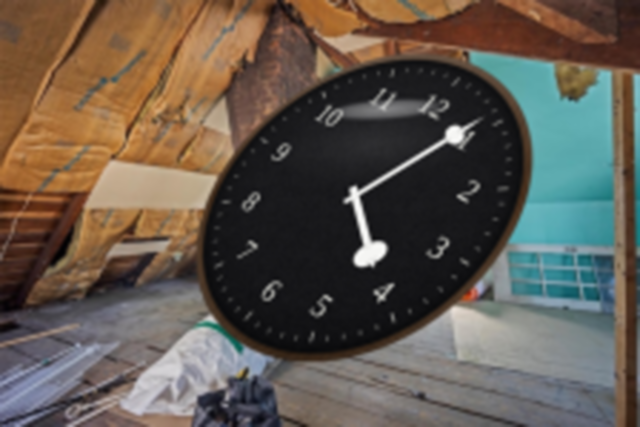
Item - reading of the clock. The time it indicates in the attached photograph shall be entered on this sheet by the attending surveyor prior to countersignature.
4:04
